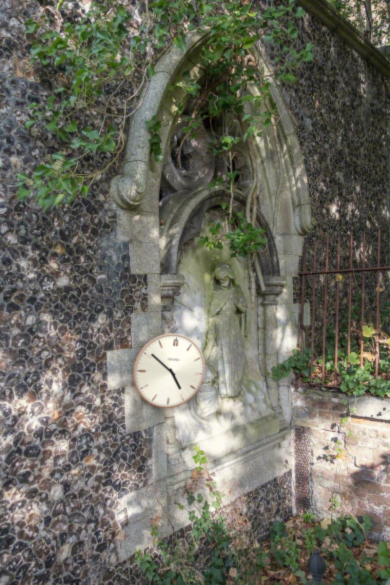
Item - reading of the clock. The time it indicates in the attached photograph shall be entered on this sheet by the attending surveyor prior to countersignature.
4:51
